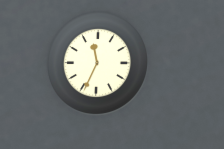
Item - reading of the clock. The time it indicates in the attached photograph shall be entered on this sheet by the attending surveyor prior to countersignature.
11:34
